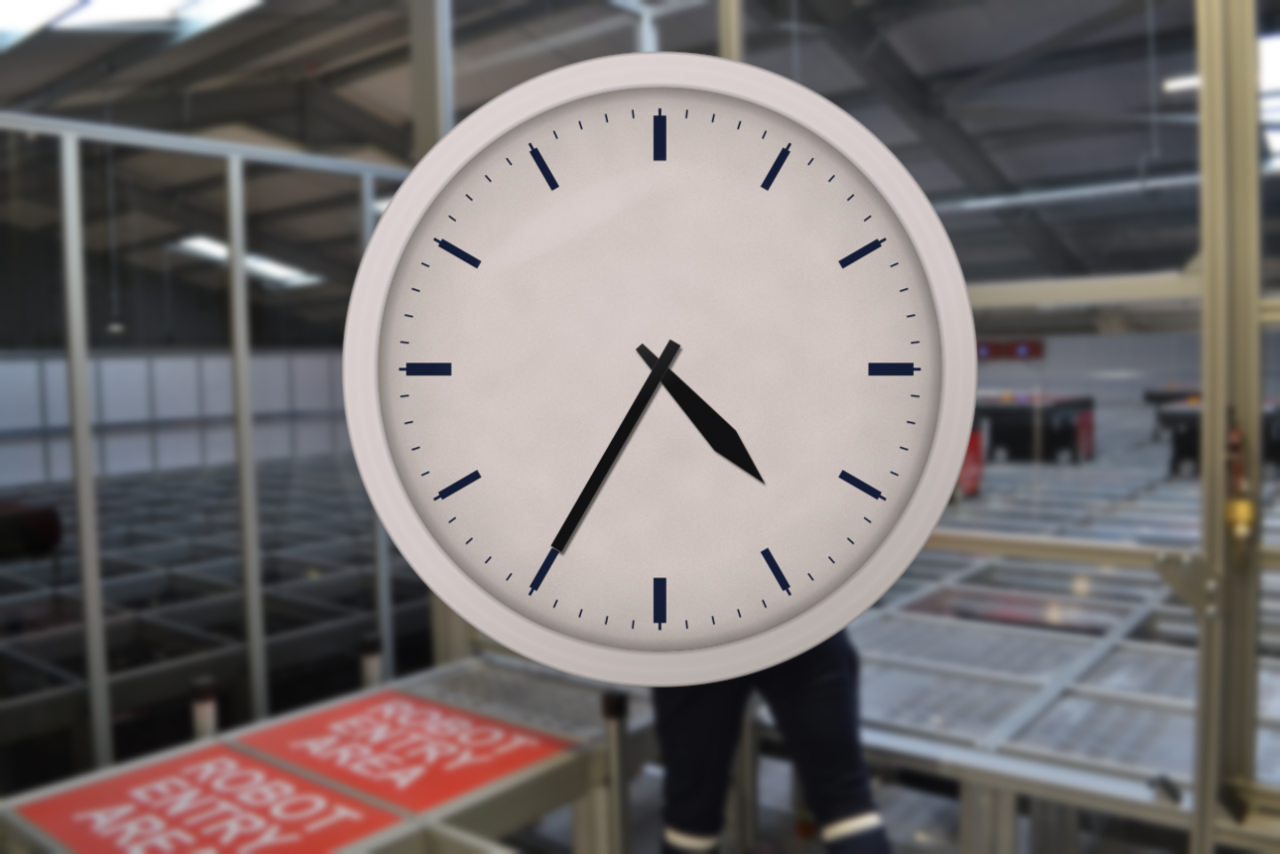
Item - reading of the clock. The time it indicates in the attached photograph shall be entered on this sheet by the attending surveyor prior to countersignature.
4:35
